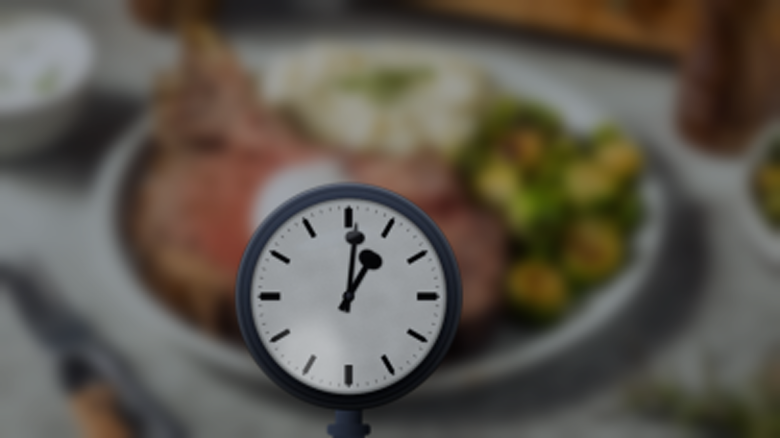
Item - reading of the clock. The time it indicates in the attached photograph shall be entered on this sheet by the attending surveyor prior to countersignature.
1:01
